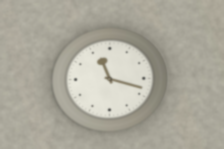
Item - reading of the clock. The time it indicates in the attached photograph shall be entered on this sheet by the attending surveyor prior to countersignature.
11:18
